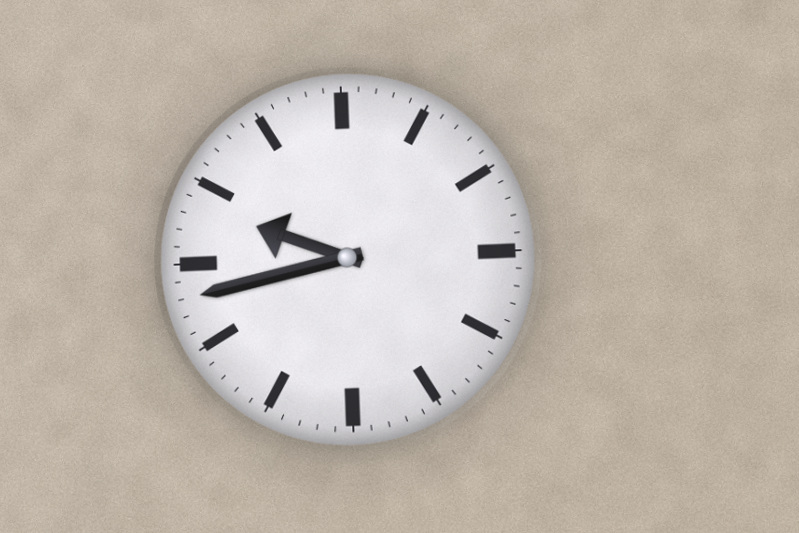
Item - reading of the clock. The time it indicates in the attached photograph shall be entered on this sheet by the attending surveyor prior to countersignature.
9:43
